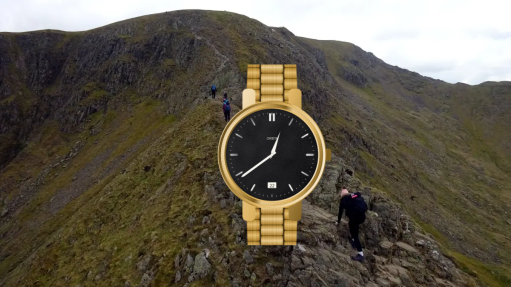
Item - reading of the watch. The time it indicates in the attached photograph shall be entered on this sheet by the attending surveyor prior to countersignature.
12:39
